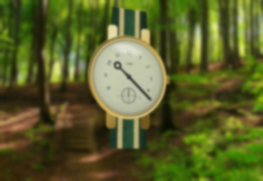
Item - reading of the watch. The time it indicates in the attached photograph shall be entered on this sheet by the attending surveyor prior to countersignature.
10:22
